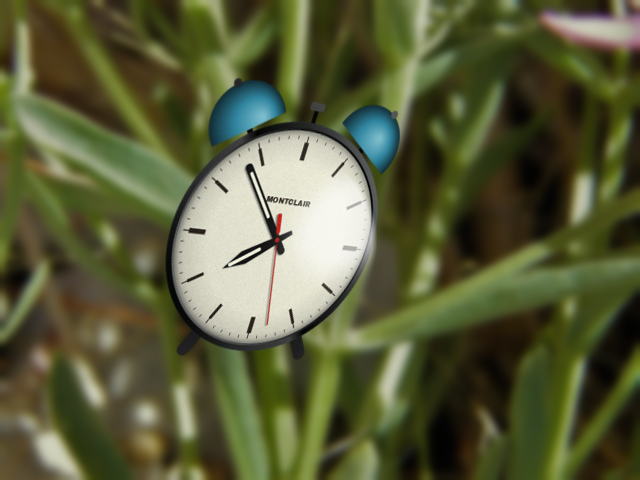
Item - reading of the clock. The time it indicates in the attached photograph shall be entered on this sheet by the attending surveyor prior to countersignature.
7:53:28
